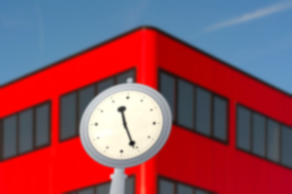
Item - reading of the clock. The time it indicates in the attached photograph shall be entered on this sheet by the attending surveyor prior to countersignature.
11:26
